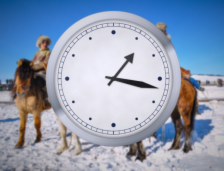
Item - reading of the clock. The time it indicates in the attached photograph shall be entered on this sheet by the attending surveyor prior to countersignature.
1:17
